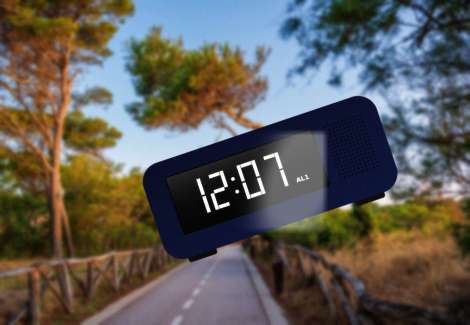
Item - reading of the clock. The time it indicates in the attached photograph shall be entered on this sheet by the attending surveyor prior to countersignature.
12:07
